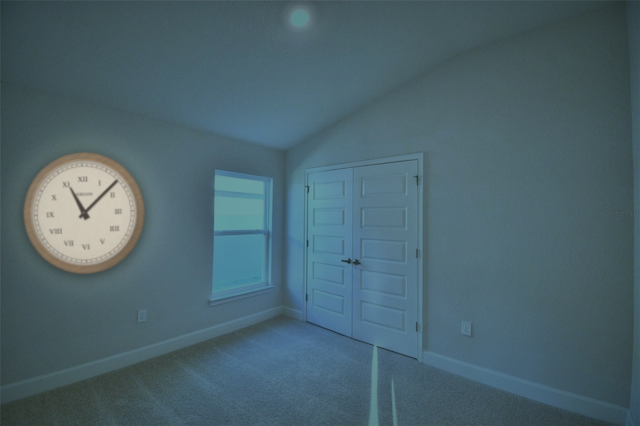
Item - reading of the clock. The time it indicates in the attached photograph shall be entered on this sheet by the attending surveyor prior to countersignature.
11:08
